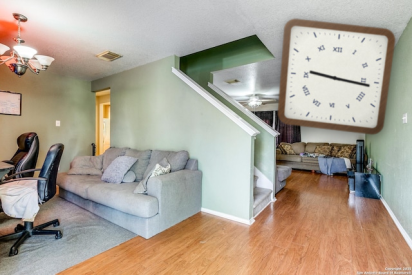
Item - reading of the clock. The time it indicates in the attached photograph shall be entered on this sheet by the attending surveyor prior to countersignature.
9:16
